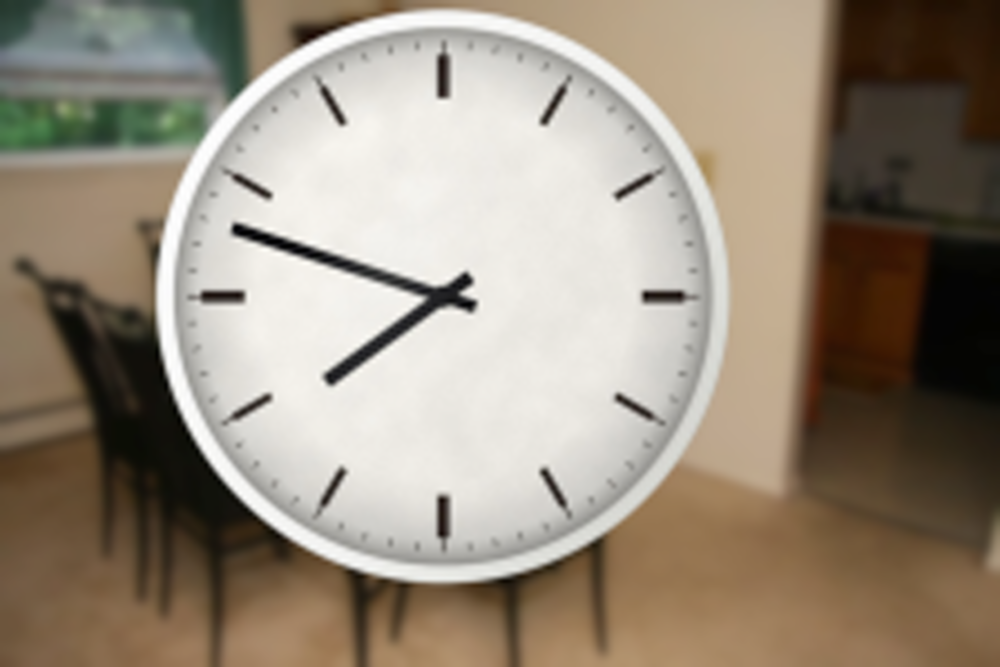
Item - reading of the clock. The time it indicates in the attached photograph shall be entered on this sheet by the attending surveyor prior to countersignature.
7:48
